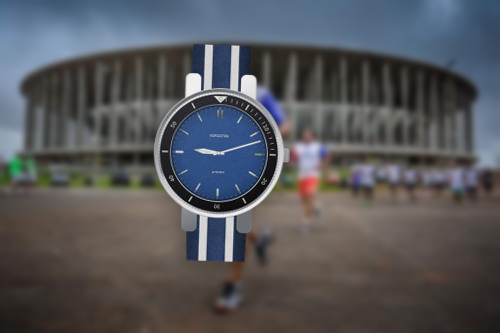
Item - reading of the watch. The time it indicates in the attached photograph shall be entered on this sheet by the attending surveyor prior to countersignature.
9:12
